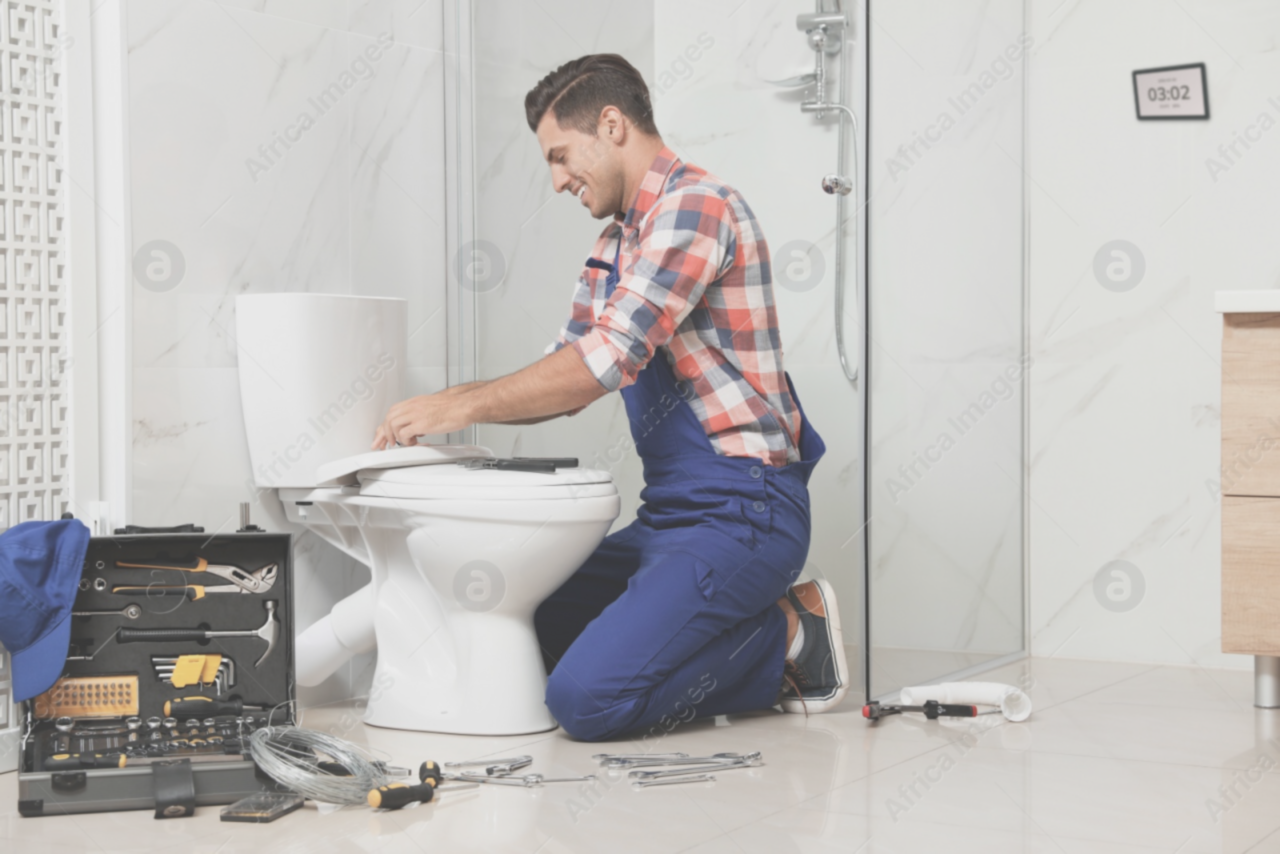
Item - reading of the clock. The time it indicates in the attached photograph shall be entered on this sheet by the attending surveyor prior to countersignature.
3:02
